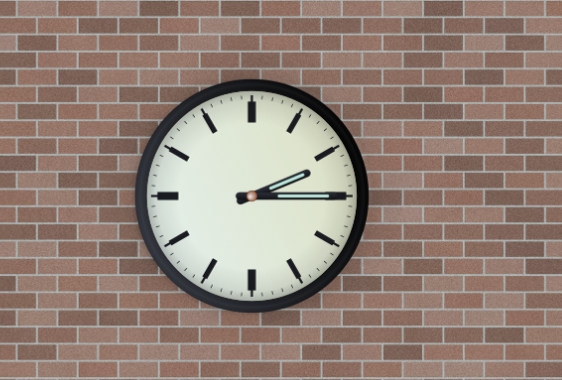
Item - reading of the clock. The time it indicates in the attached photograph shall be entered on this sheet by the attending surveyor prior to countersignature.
2:15
